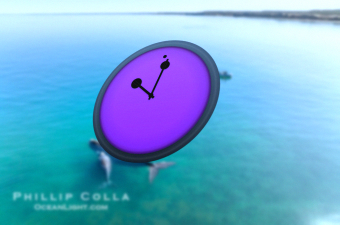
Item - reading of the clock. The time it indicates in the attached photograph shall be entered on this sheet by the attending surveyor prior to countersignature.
10:01
